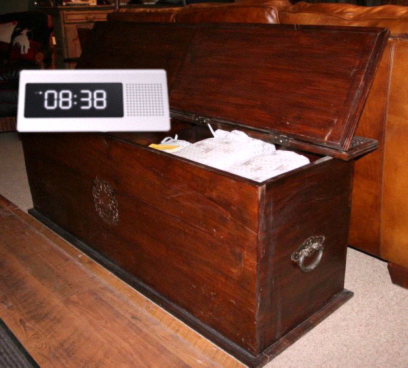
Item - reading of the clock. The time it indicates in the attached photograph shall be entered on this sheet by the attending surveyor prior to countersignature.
8:38
